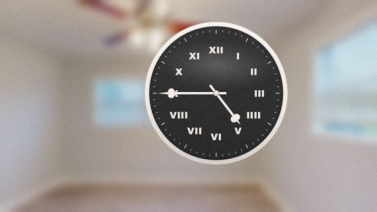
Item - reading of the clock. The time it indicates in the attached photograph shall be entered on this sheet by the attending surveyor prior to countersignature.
4:45
